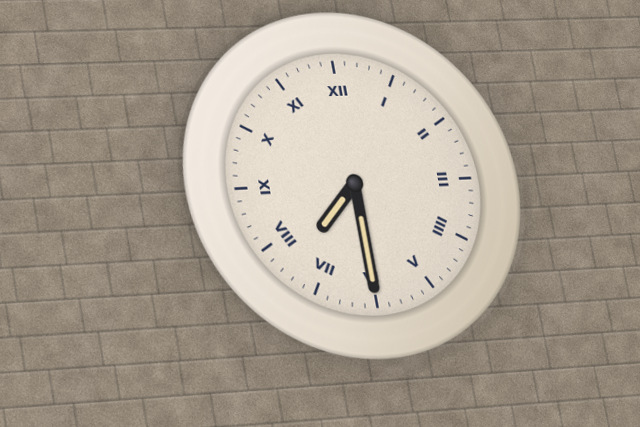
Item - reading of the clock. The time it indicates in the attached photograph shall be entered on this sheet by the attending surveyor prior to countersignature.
7:30
